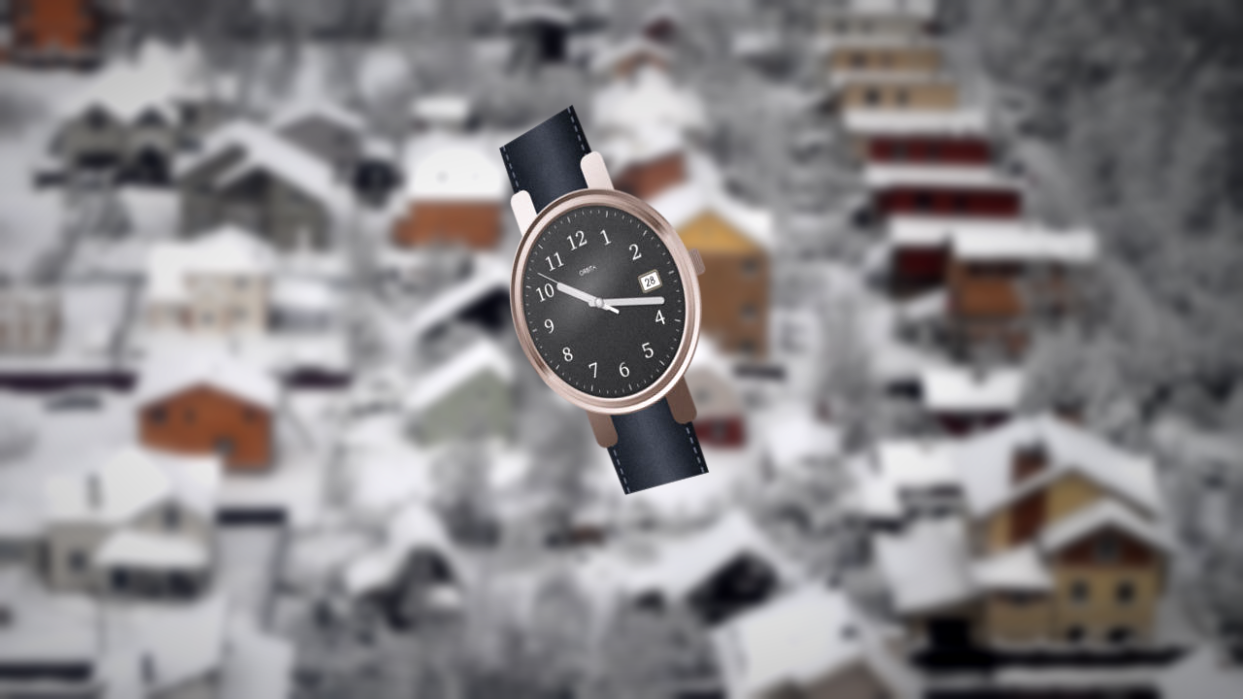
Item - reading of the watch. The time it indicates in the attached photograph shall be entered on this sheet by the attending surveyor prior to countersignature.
10:17:52
